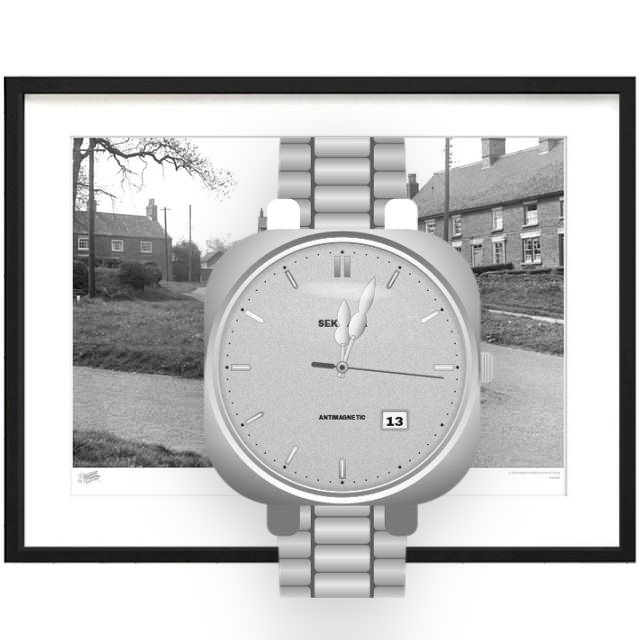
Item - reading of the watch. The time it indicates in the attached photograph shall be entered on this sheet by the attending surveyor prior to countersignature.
12:03:16
